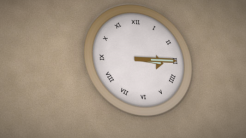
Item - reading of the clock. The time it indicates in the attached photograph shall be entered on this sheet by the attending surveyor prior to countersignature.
3:15
